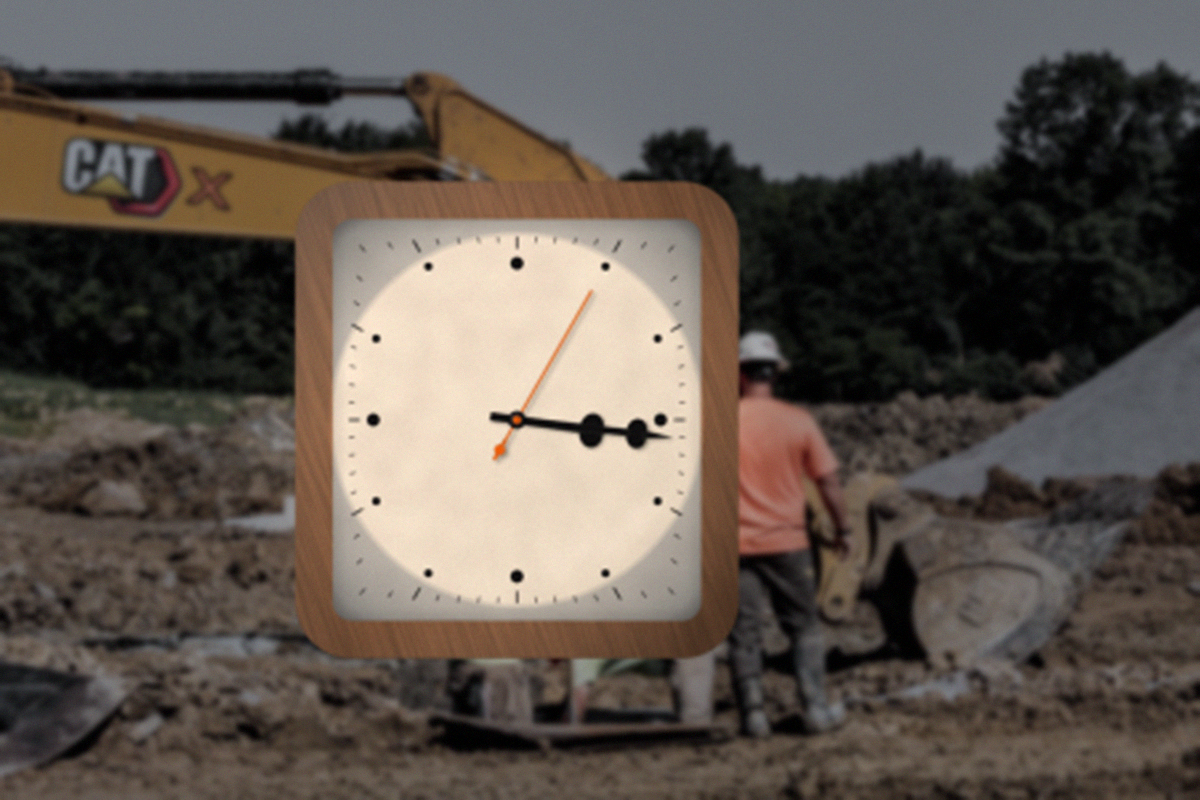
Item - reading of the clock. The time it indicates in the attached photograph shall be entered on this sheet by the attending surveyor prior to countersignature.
3:16:05
